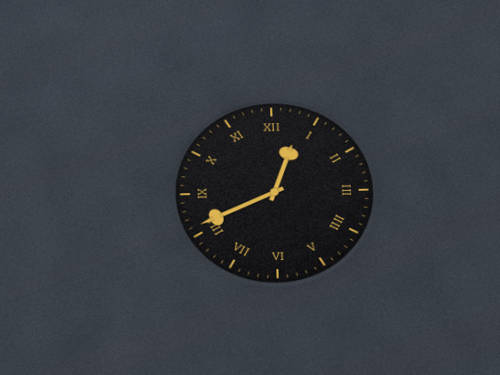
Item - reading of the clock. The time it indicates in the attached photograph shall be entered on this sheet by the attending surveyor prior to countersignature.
12:41
